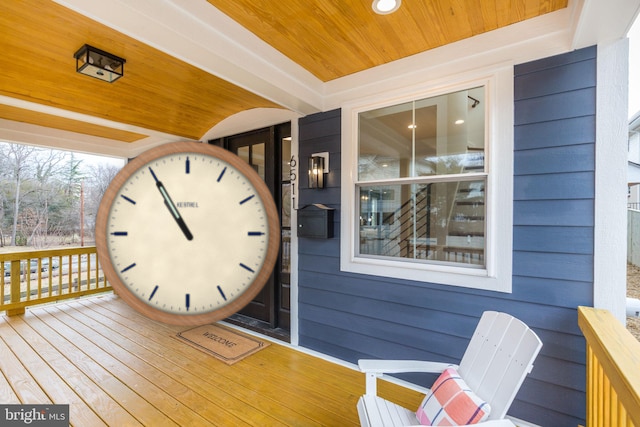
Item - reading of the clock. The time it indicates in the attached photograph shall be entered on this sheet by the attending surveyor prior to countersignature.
10:55
